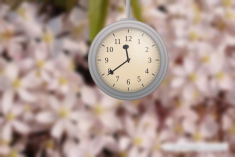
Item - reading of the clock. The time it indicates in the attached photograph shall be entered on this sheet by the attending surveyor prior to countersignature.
11:39
